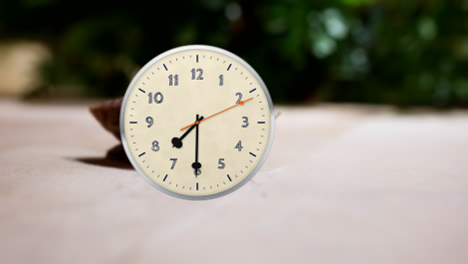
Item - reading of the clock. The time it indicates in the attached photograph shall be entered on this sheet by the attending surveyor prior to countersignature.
7:30:11
